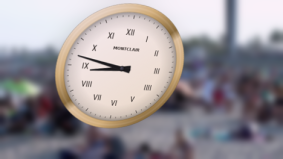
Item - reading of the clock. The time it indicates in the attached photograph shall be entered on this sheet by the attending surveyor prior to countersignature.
8:47
